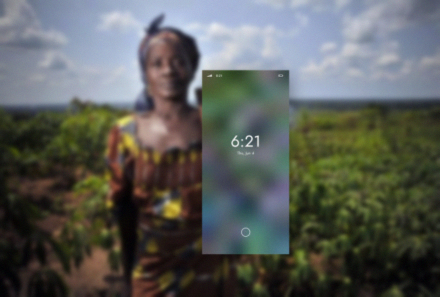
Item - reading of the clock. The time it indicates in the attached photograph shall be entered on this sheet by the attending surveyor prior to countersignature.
6:21
